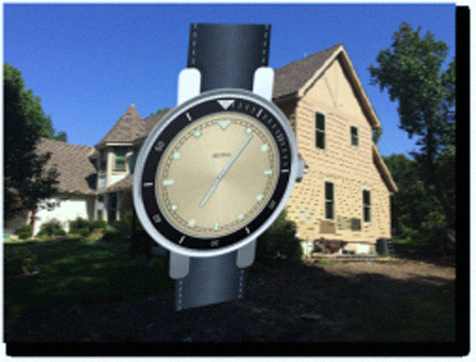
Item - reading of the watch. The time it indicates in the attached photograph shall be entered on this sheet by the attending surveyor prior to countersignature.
7:06
